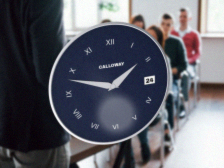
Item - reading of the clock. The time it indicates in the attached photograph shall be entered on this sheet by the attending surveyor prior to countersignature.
1:48
